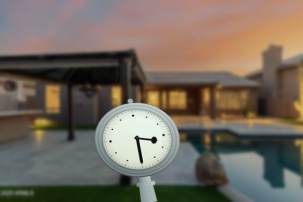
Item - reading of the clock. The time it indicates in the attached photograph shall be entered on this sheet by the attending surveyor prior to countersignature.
3:30
